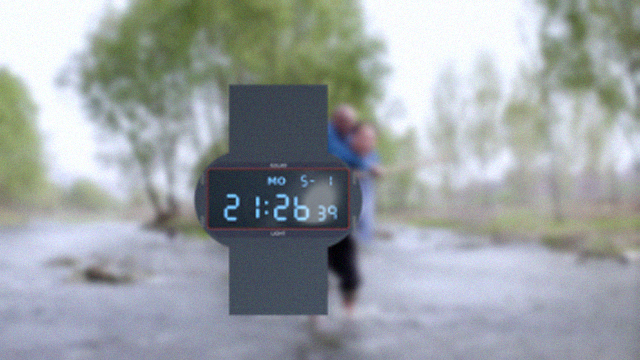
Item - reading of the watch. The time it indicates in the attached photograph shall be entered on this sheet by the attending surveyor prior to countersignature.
21:26:39
